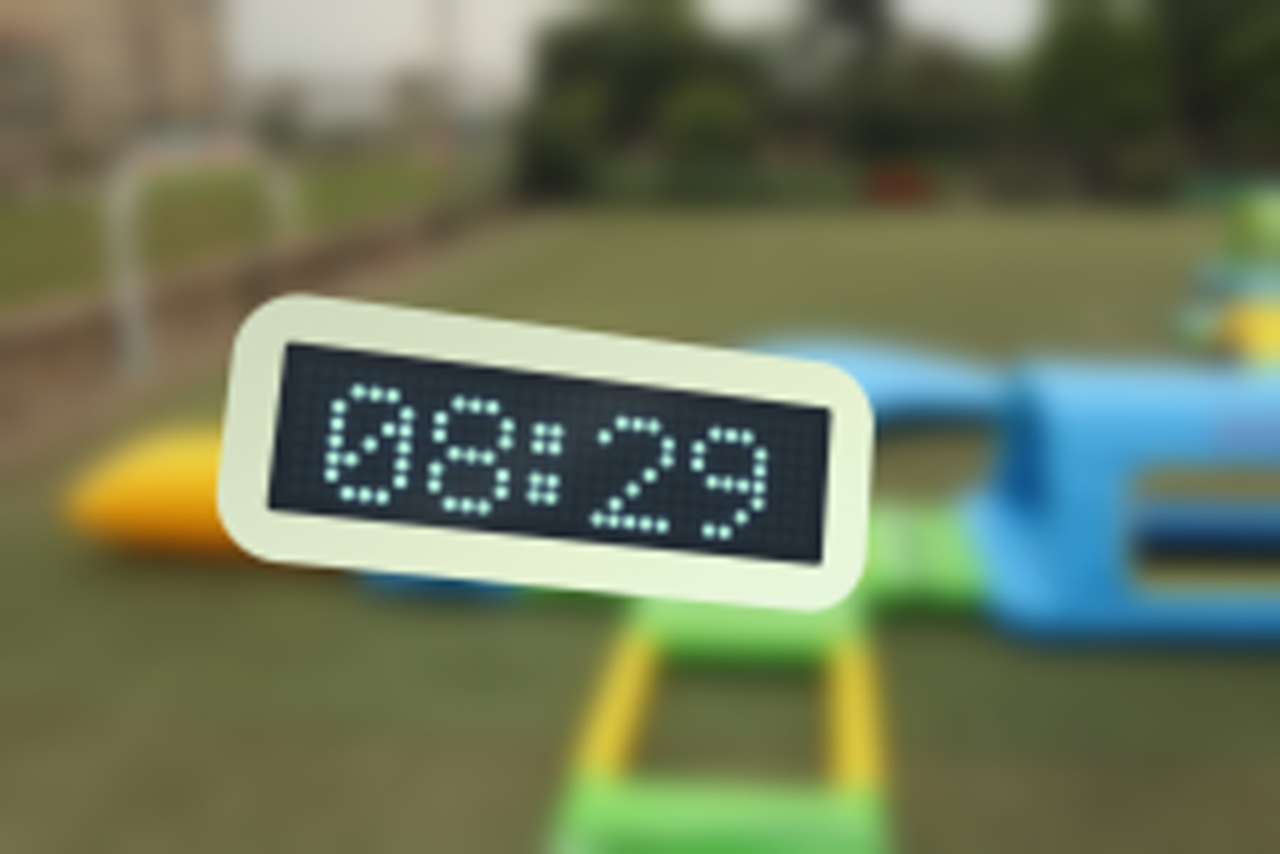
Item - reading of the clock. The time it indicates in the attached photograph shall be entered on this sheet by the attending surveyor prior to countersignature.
8:29
